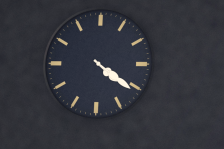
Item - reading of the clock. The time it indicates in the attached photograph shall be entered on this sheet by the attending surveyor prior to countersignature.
4:21
